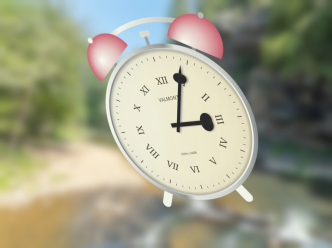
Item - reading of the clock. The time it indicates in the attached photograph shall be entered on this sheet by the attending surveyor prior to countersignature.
3:04
